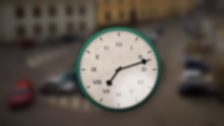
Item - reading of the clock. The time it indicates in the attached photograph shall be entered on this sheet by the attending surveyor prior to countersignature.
7:12
